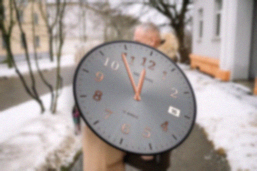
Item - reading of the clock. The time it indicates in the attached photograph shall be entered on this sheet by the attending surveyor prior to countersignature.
11:54
